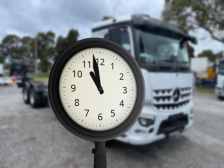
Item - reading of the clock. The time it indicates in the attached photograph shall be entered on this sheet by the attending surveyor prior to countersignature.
10:58
